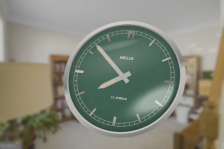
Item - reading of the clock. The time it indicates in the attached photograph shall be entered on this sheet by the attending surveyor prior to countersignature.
7:52
